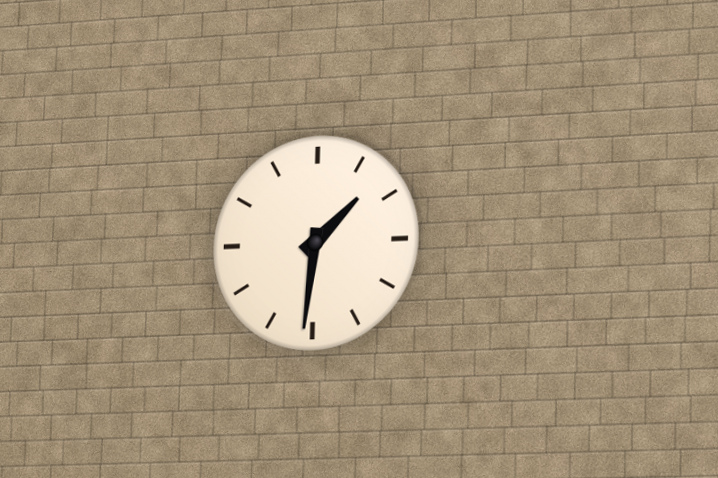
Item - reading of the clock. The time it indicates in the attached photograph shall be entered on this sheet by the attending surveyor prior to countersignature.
1:31
